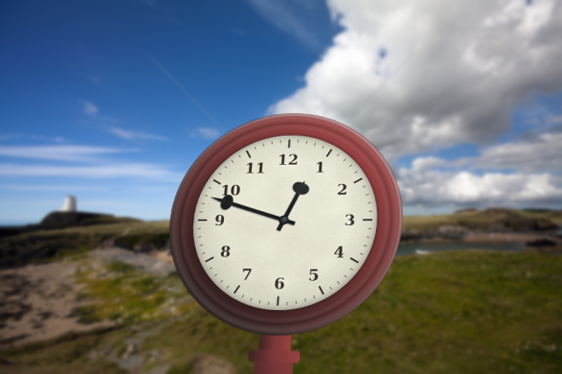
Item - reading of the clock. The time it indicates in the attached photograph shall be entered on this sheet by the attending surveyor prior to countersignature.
12:48
